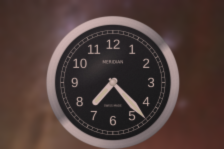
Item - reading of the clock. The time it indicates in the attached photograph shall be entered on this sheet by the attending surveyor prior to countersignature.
7:23
